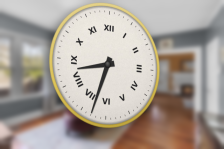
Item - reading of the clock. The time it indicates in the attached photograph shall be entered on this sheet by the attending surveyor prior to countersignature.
8:33
